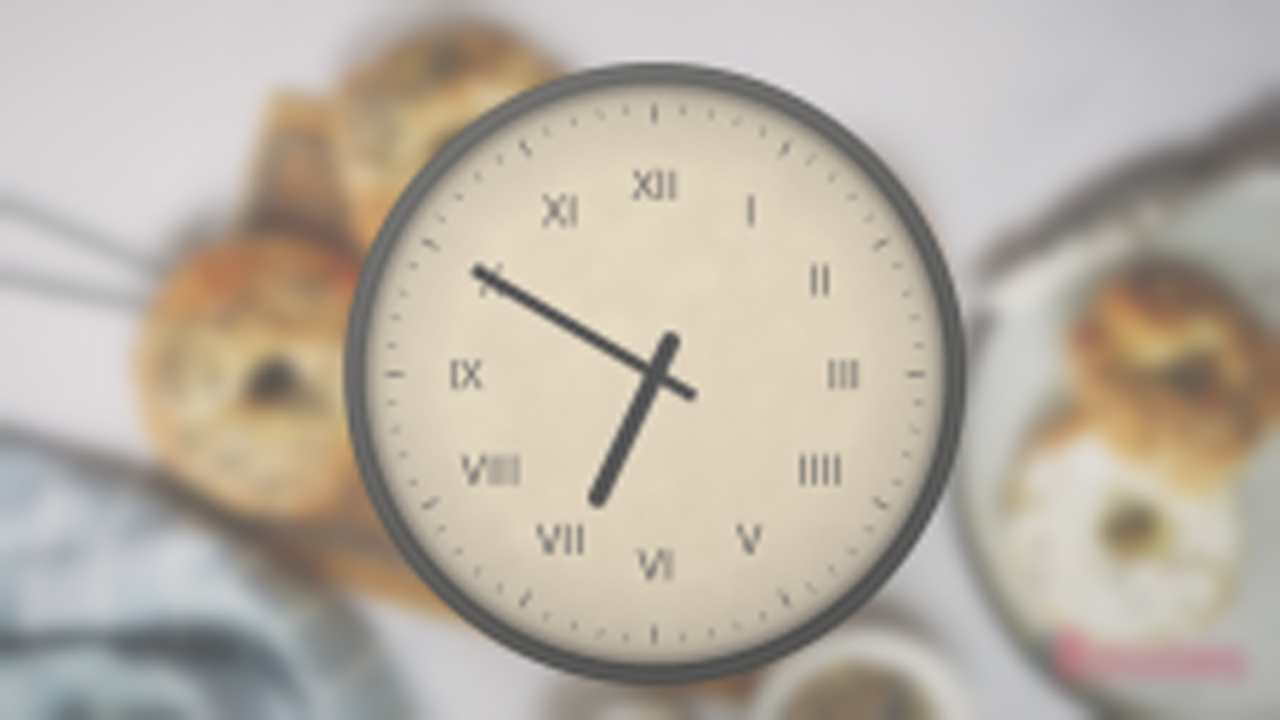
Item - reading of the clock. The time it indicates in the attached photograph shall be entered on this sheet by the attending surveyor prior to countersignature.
6:50
